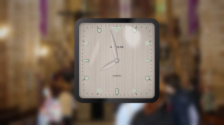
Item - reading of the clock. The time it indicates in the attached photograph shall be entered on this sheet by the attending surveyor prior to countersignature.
7:58
